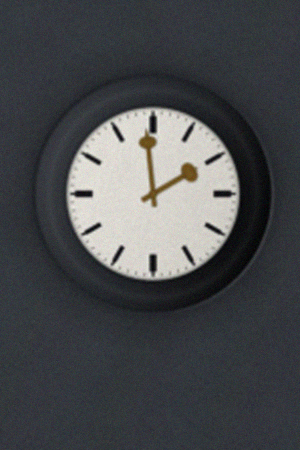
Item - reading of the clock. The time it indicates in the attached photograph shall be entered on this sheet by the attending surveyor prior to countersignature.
1:59
